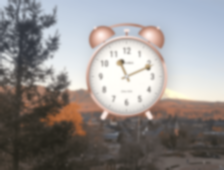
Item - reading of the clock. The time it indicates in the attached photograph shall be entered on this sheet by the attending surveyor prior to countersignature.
11:11
